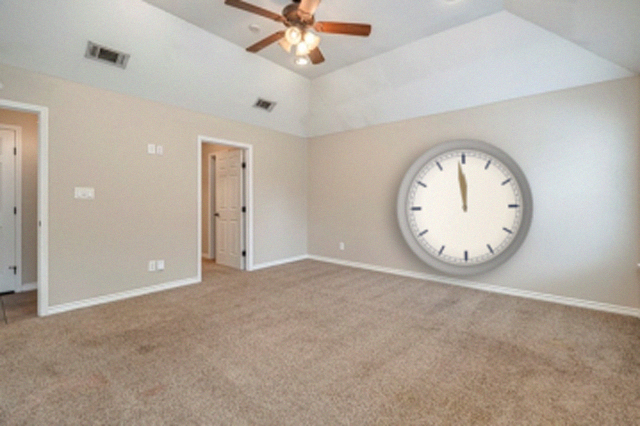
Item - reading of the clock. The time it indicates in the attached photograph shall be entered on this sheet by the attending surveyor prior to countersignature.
11:59
